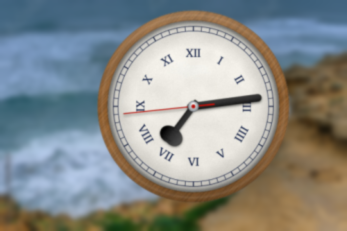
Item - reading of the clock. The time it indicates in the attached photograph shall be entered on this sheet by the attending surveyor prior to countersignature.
7:13:44
